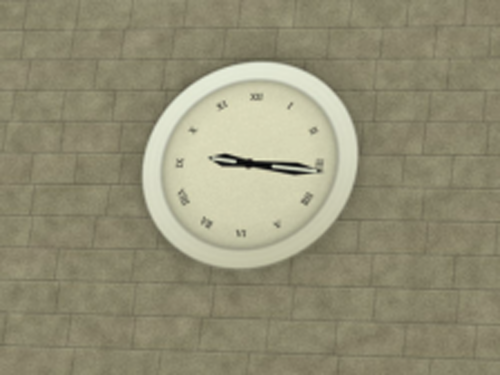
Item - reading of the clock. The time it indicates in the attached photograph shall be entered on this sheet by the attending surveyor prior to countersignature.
9:16
